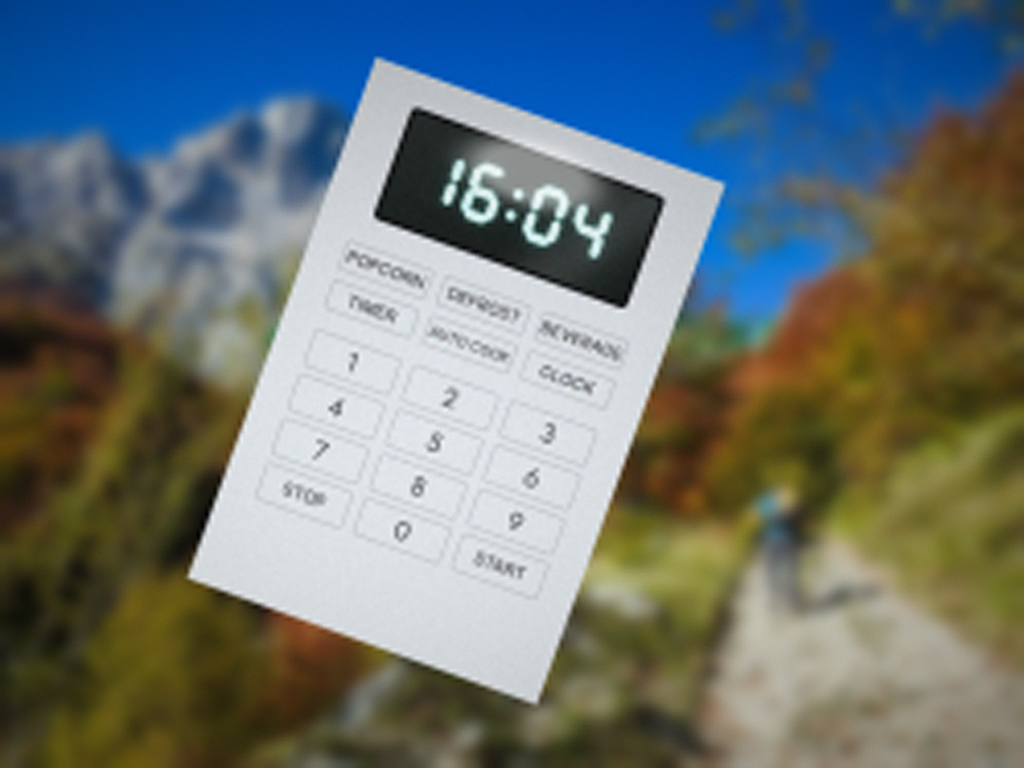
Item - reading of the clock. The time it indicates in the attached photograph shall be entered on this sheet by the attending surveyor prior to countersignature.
16:04
